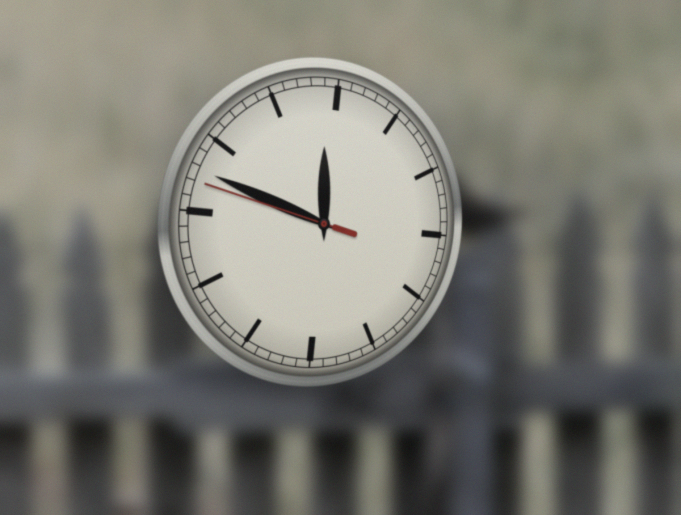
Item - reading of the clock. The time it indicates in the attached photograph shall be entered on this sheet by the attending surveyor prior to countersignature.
11:47:47
